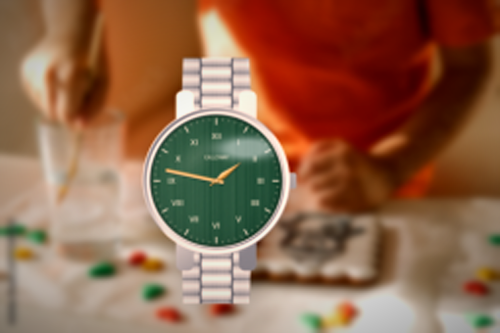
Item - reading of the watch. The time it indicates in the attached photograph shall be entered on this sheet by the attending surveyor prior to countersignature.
1:47
